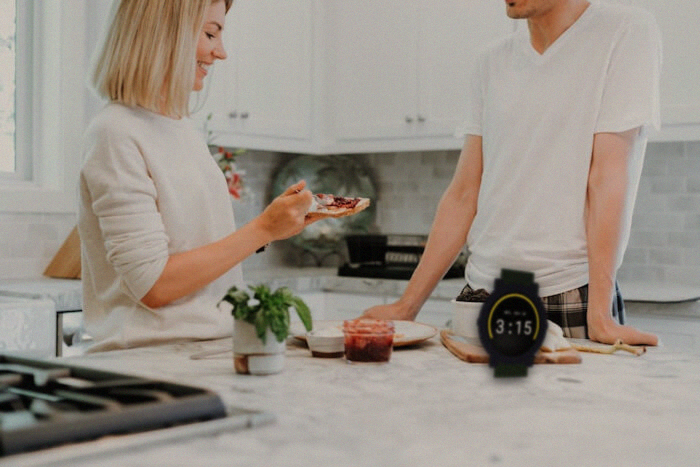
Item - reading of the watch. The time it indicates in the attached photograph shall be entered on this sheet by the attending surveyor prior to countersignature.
3:15
